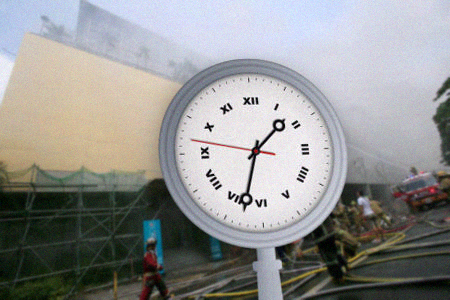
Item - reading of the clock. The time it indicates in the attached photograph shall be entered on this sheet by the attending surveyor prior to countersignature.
1:32:47
